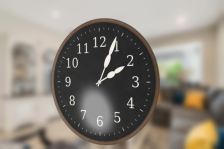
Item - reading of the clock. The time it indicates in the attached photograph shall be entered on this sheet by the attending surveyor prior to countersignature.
2:04
